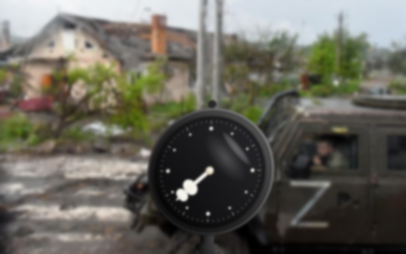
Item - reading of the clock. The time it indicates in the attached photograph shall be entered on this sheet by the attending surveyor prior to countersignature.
7:38
